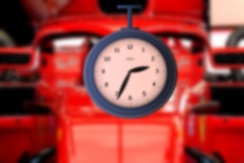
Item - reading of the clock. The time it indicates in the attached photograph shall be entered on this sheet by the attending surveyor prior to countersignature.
2:34
